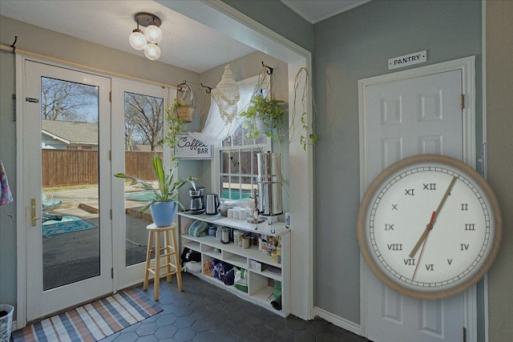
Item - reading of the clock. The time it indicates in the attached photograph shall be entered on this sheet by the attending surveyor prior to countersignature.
7:04:33
